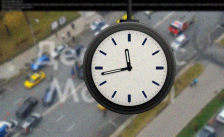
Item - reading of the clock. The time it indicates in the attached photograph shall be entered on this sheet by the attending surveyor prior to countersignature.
11:43
